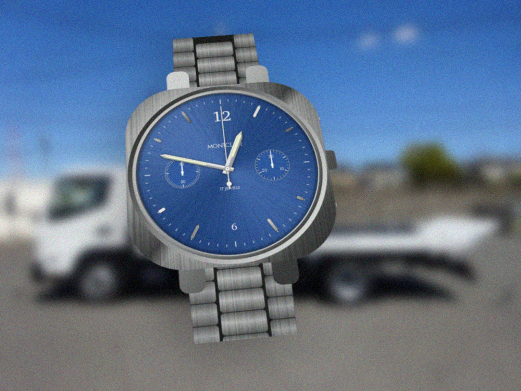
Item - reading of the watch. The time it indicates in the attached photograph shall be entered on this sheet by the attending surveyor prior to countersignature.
12:48
